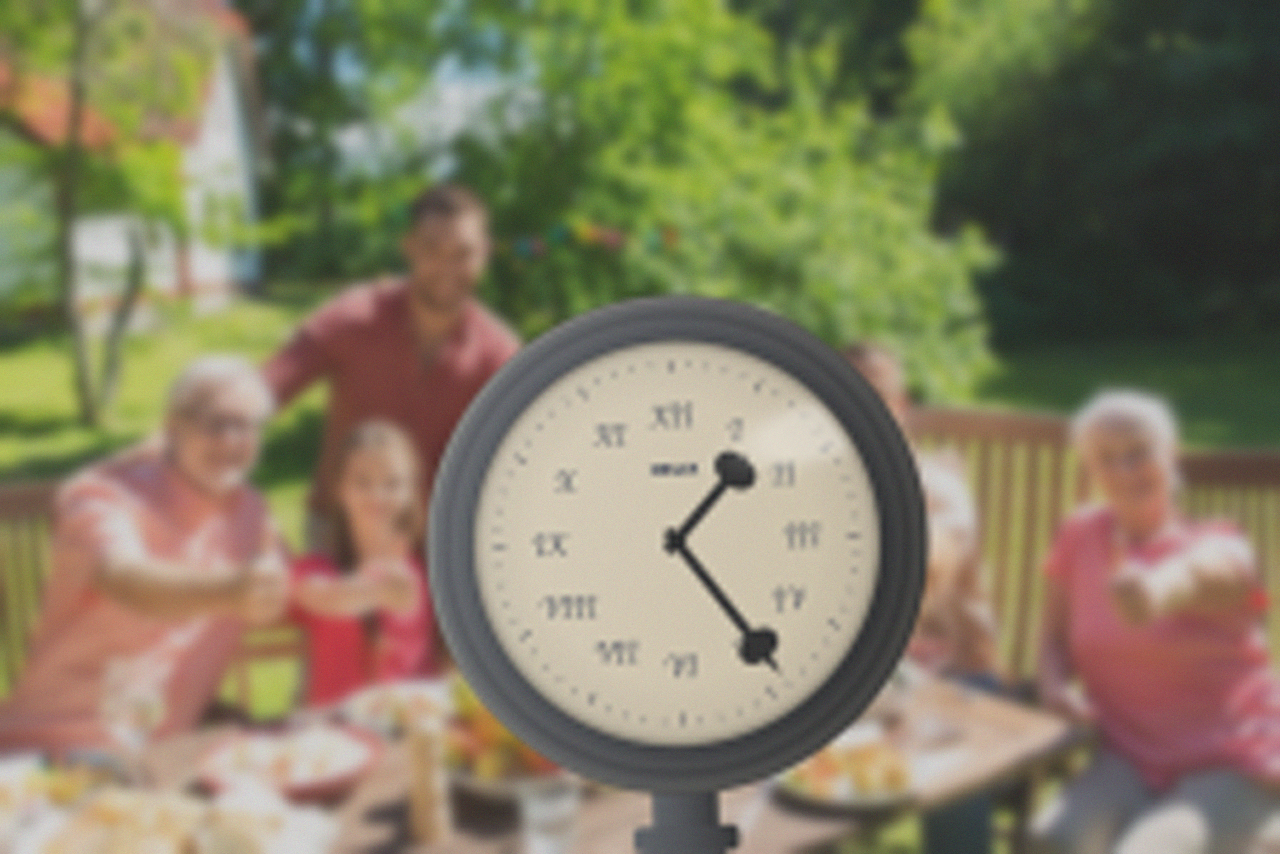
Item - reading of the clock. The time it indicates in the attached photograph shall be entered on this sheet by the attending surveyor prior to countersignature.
1:24
